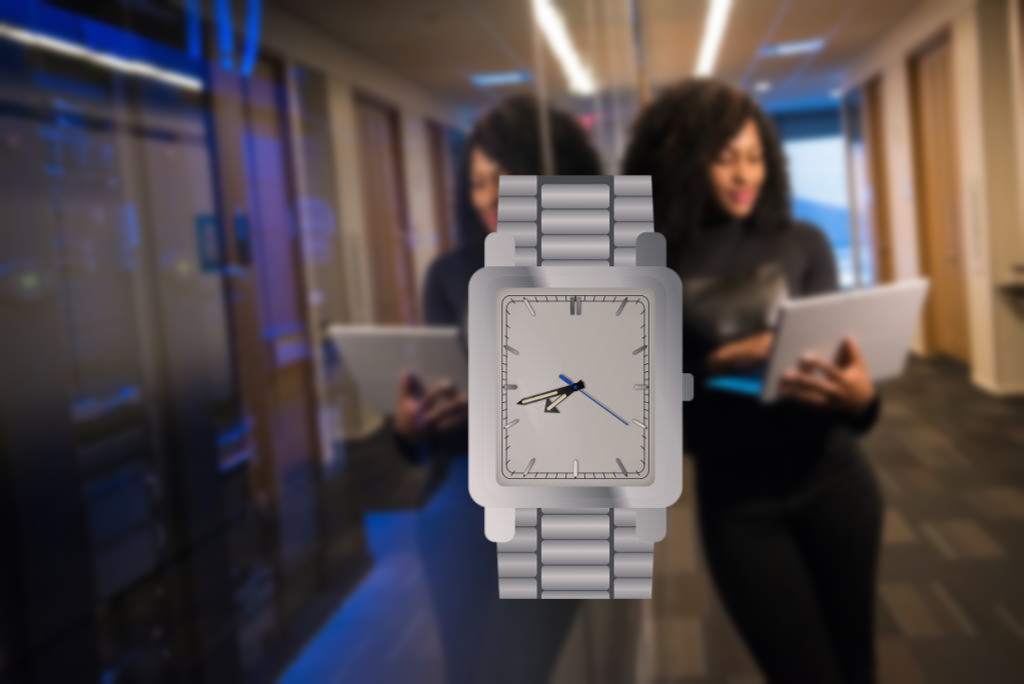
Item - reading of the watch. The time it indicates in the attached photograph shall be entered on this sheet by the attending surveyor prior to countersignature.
7:42:21
